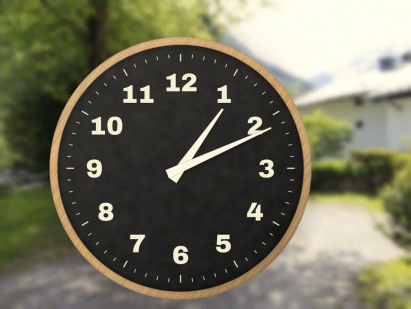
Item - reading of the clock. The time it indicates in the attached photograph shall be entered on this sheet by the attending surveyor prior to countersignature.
1:11
